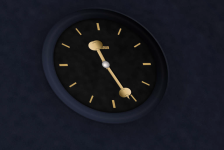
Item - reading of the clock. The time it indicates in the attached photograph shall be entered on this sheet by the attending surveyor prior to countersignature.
11:26
